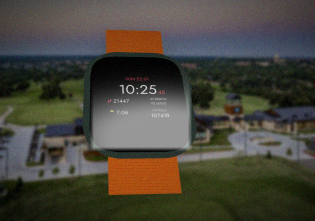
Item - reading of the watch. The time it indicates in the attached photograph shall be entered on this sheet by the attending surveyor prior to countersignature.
10:25
